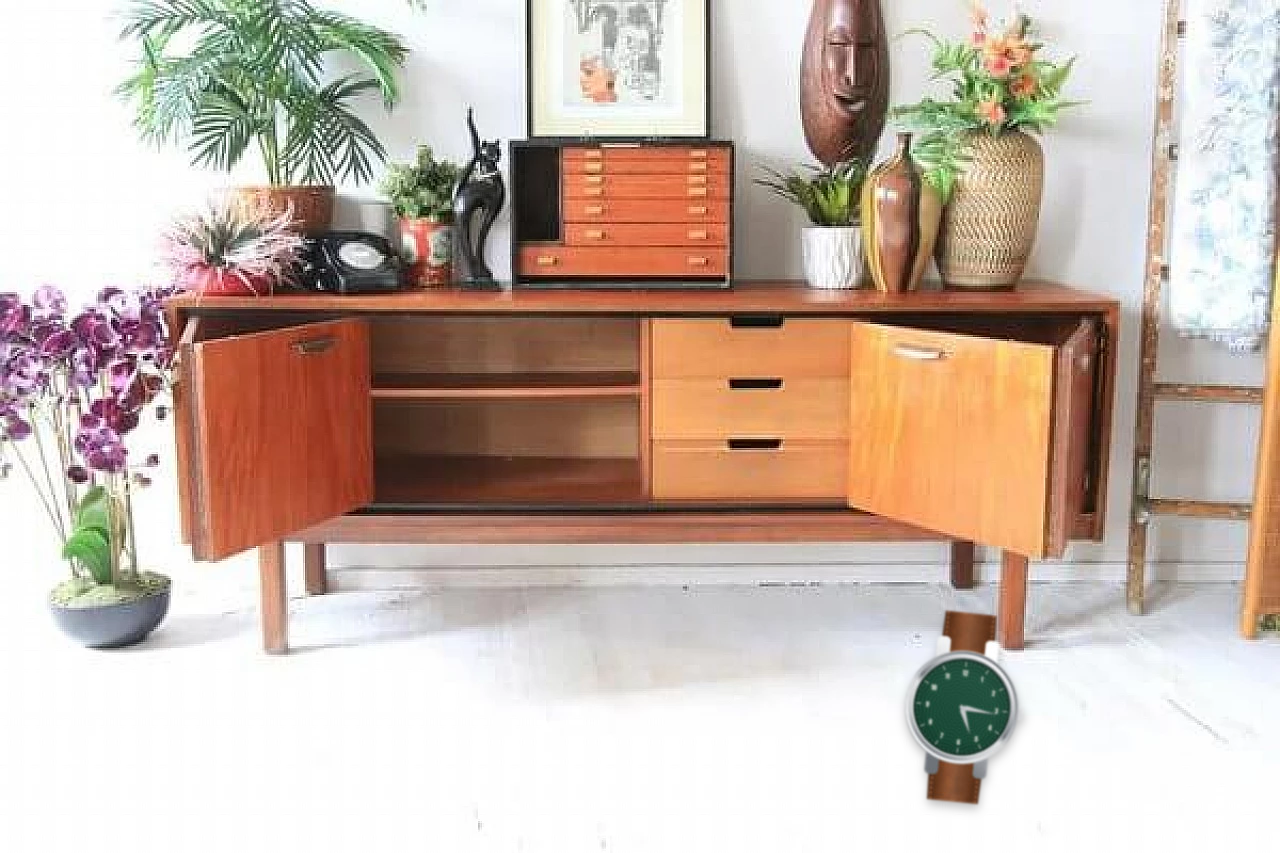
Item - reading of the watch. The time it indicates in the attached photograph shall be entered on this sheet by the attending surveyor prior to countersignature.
5:16
